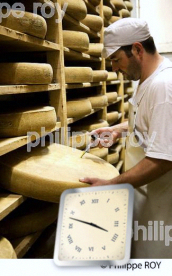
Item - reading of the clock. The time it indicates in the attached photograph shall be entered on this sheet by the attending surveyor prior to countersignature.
3:48
